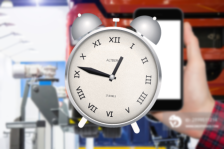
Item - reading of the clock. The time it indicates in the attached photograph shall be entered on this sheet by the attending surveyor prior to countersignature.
12:47
